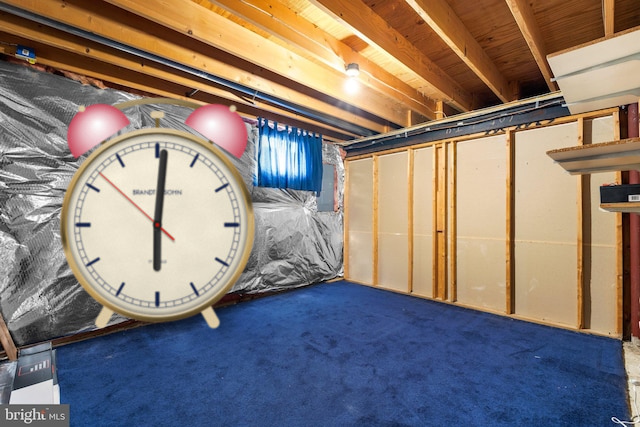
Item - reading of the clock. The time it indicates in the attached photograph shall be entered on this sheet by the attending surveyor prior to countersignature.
6:00:52
